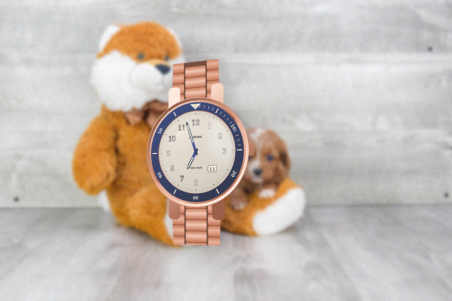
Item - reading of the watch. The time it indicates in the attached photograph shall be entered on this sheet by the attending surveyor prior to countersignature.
6:57
